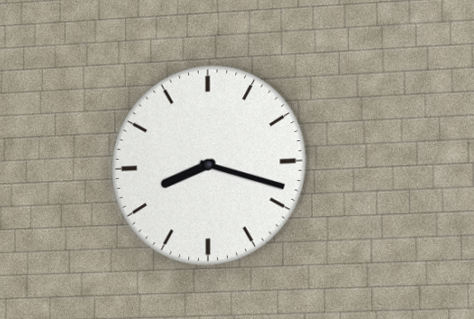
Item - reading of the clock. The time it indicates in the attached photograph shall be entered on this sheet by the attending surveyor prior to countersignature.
8:18
